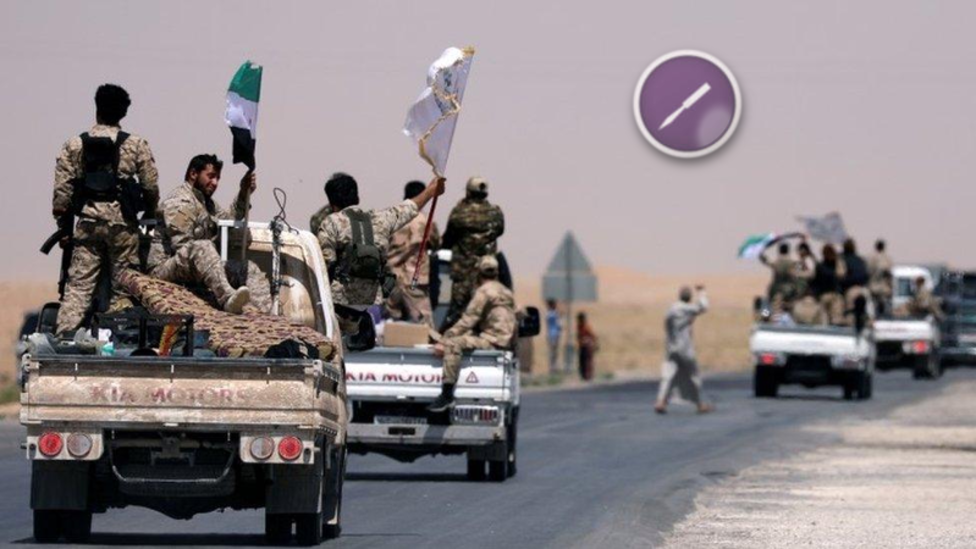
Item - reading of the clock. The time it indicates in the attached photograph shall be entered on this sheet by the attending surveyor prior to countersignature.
1:38
